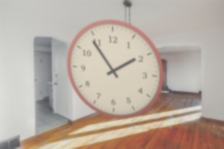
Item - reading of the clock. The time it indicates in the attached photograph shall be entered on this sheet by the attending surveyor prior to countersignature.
1:54
